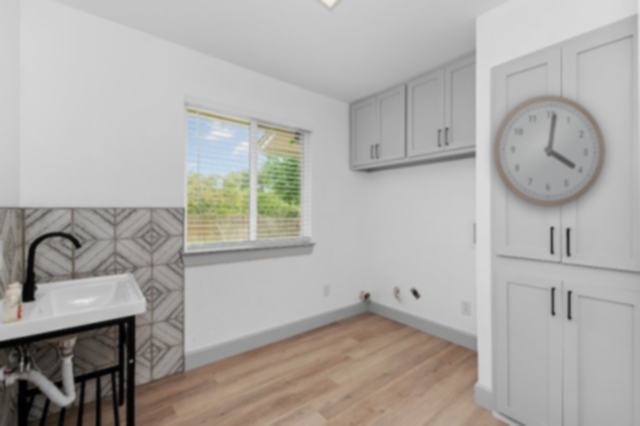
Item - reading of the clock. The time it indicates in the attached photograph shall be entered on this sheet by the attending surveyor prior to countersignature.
4:01
